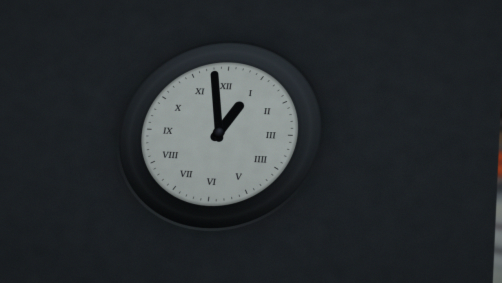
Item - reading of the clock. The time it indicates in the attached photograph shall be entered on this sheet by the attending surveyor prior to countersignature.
12:58
